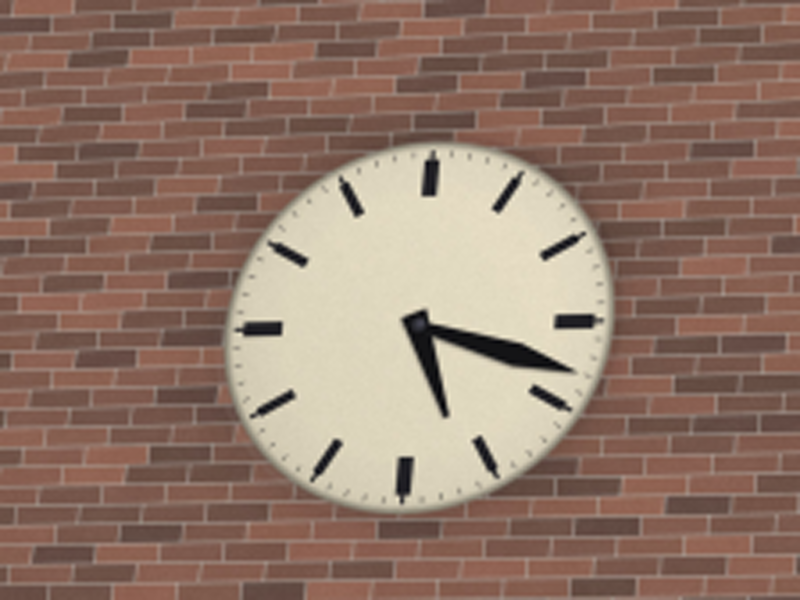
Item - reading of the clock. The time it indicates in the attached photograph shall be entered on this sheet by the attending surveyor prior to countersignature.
5:18
